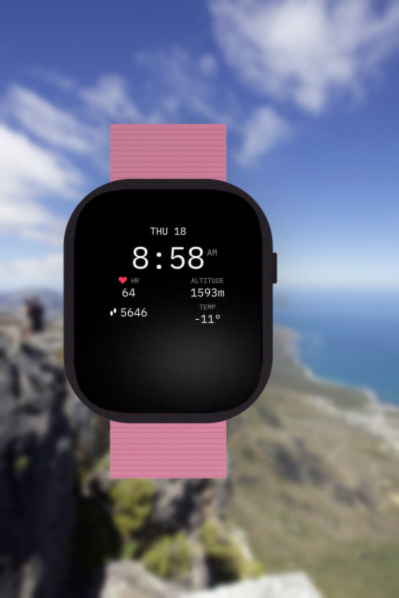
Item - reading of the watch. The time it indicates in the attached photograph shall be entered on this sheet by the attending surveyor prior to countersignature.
8:58
